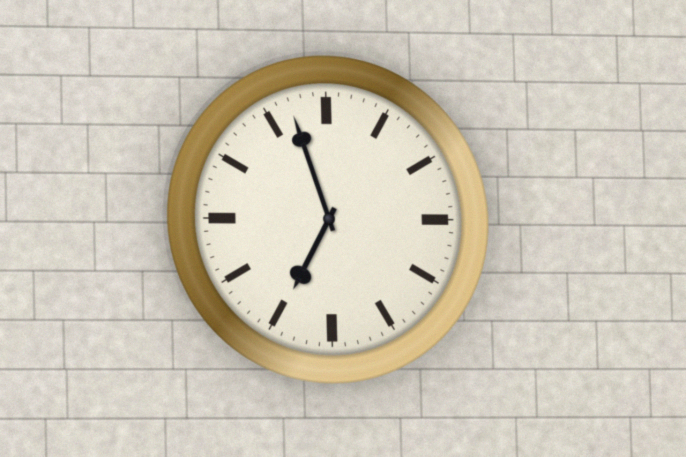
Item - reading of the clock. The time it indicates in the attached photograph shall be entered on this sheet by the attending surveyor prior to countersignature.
6:57
